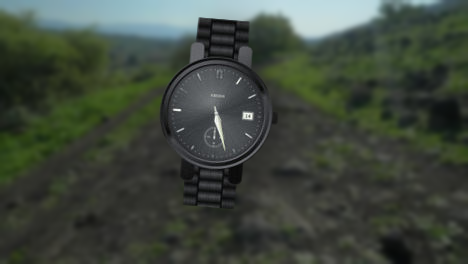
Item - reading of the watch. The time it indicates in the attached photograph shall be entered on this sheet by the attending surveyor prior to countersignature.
5:27
